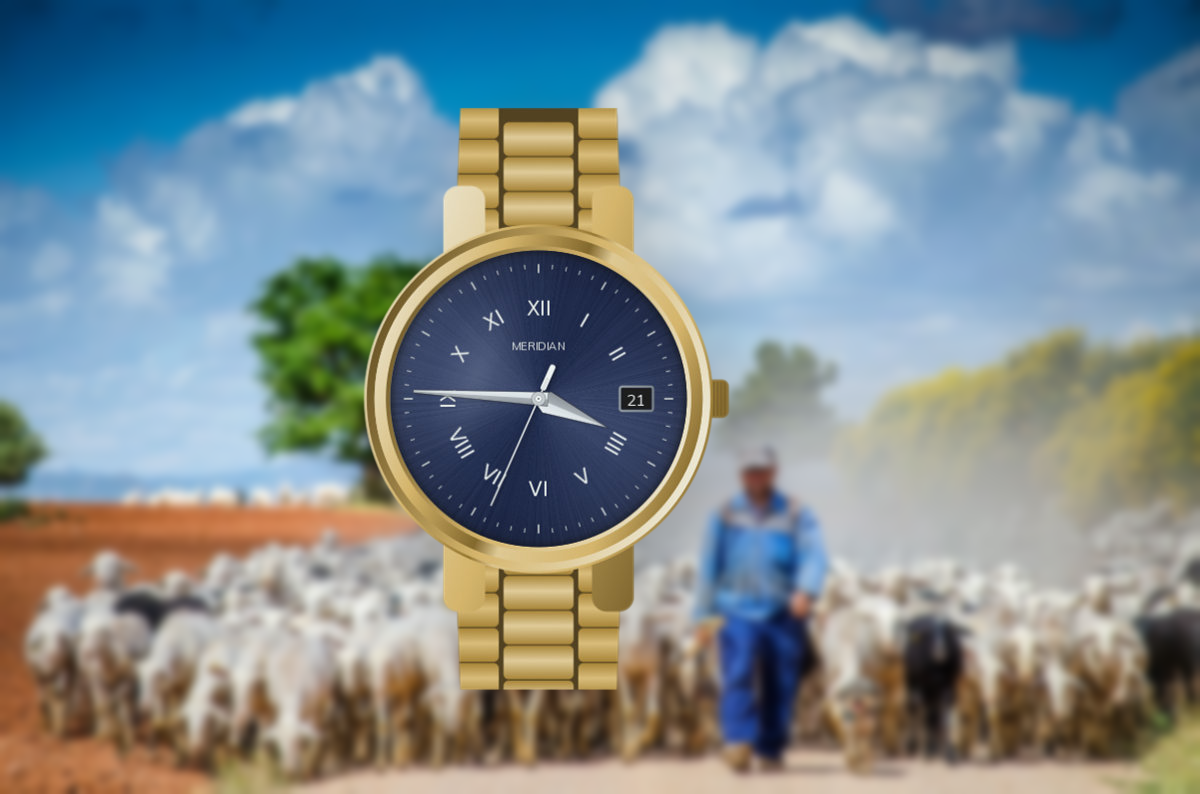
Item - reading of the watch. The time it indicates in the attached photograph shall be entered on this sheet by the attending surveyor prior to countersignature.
3:45:34
